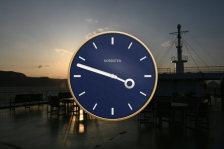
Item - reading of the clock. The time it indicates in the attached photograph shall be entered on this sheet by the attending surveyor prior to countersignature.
3:48
